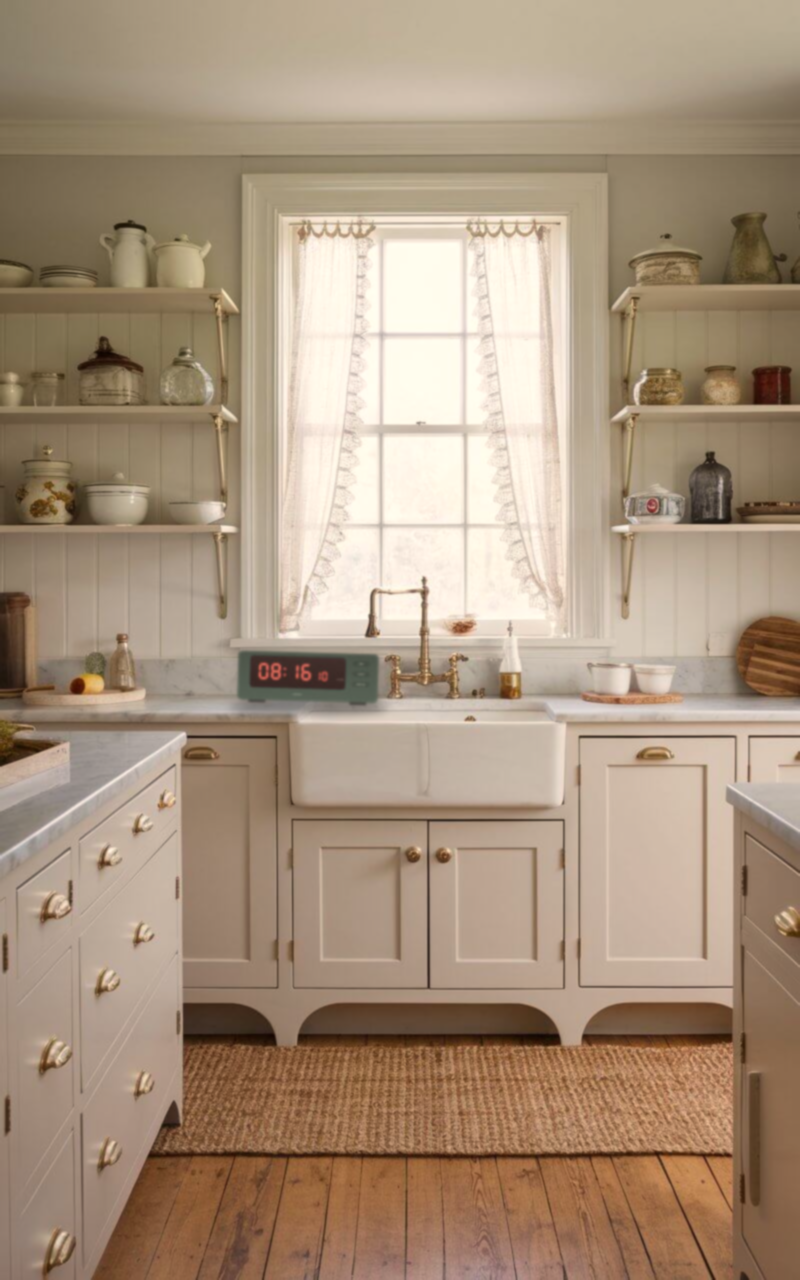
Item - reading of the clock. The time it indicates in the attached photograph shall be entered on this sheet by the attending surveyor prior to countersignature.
8:16
